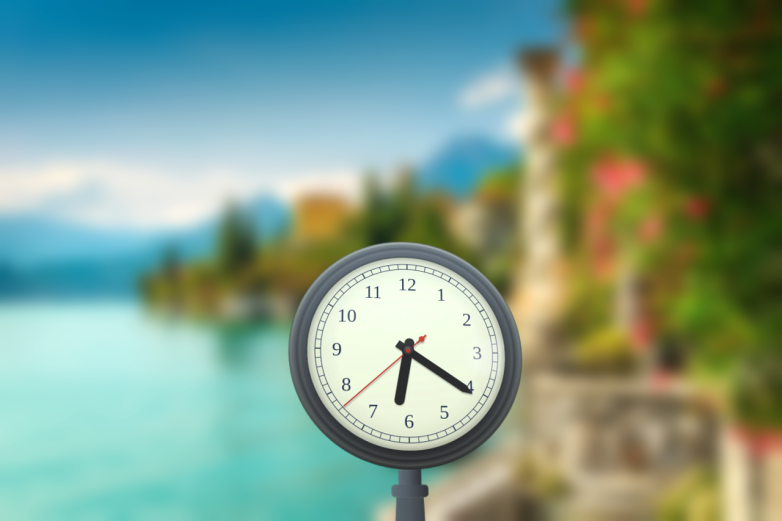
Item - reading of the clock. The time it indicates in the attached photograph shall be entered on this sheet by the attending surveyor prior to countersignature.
6:20:38
